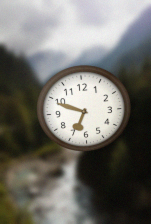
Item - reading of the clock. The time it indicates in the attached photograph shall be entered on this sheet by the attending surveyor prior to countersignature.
6:49
